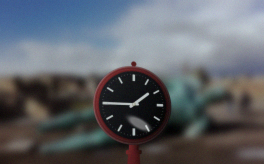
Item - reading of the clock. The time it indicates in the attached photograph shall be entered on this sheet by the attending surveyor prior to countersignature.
1:45
